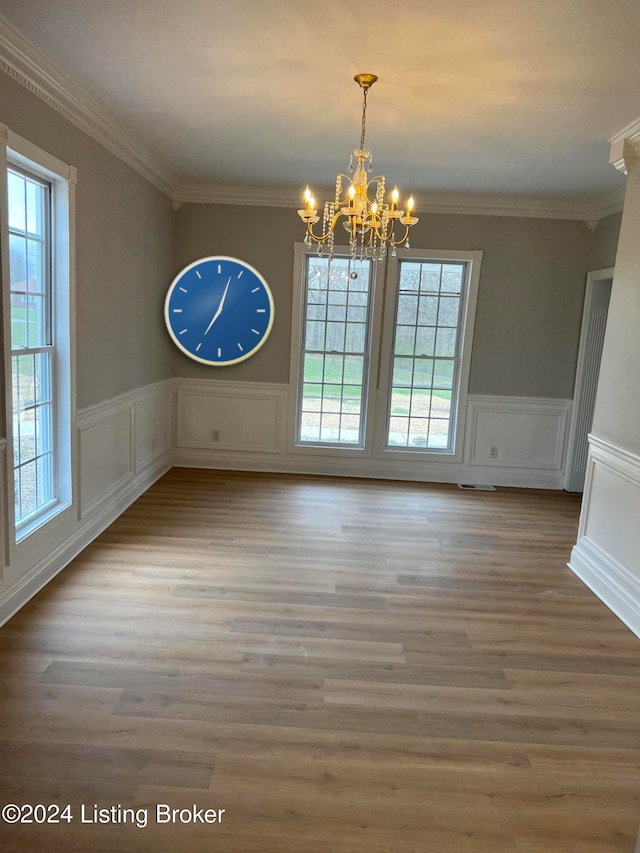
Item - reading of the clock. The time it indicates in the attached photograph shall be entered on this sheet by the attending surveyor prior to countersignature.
7:03
